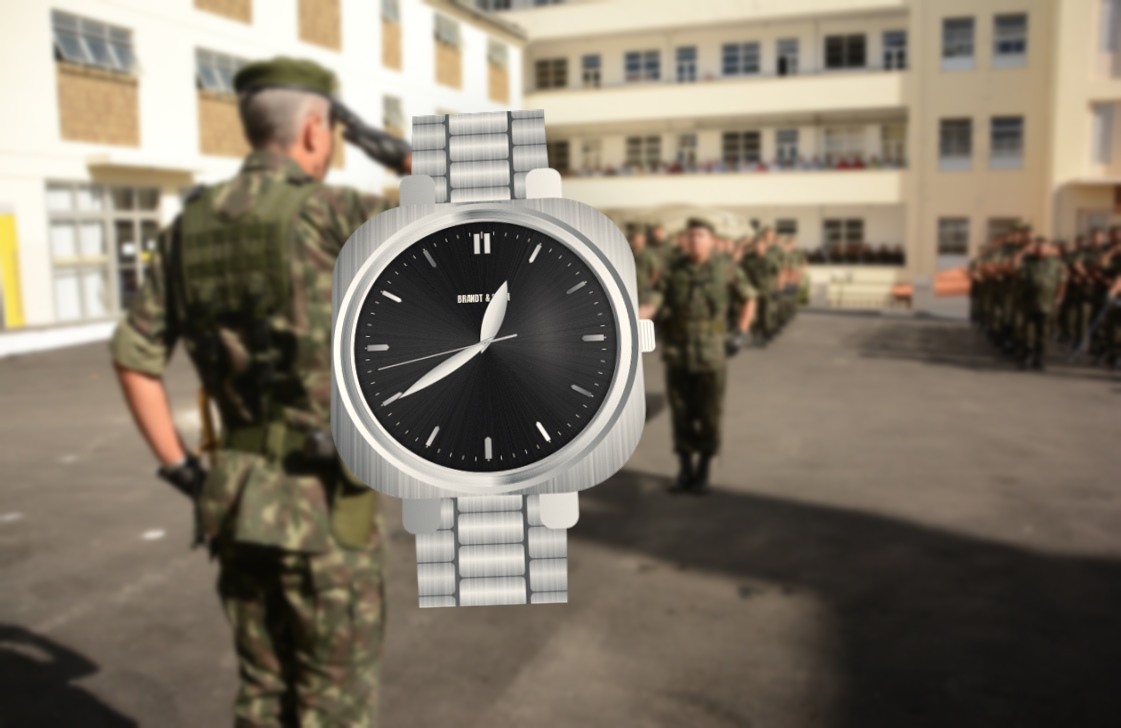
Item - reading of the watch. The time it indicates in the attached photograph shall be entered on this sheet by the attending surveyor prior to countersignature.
12:39:43
